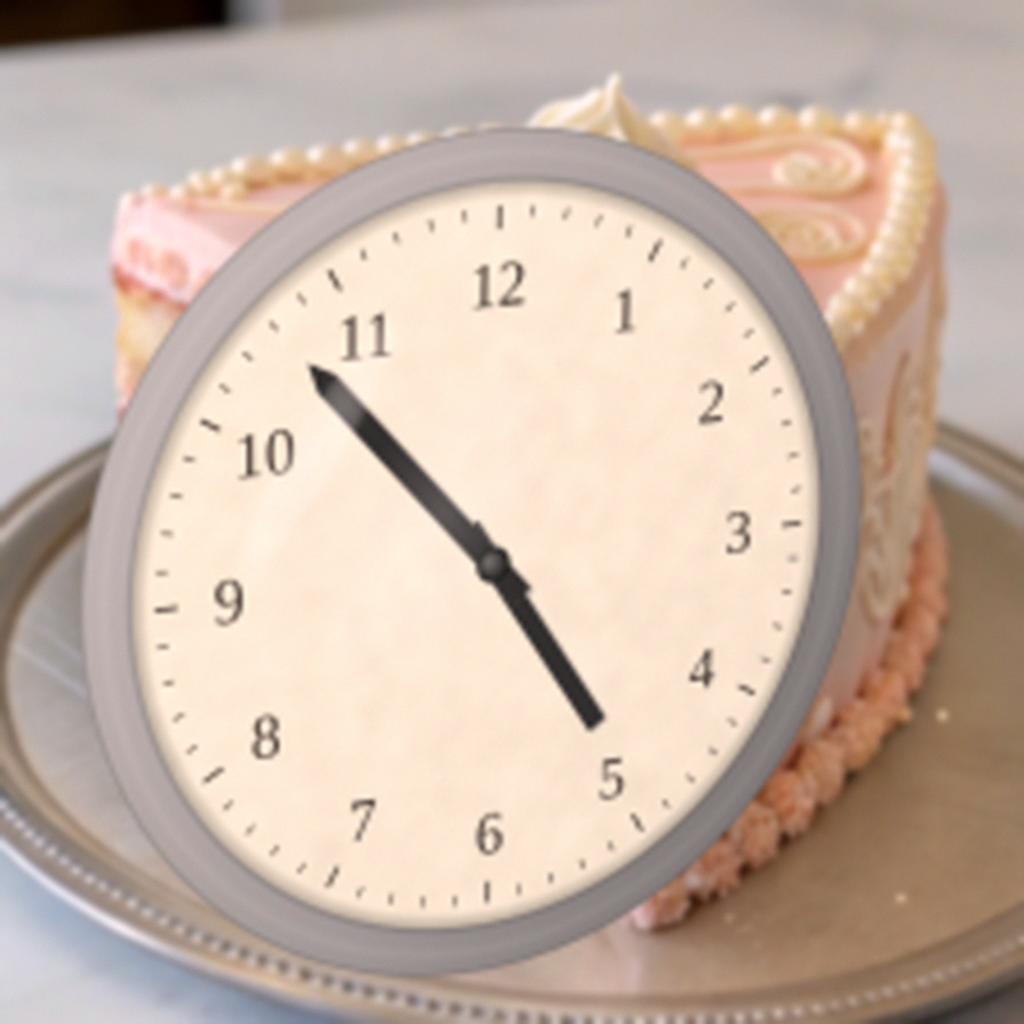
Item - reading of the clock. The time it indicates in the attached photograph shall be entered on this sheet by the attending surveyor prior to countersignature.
4:53
